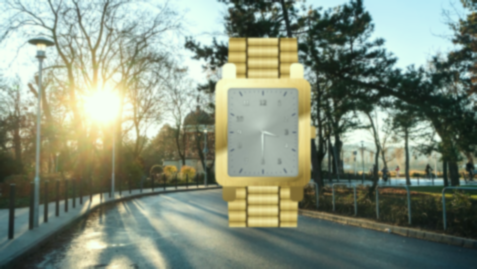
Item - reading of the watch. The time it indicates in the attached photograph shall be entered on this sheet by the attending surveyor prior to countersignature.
3:30
